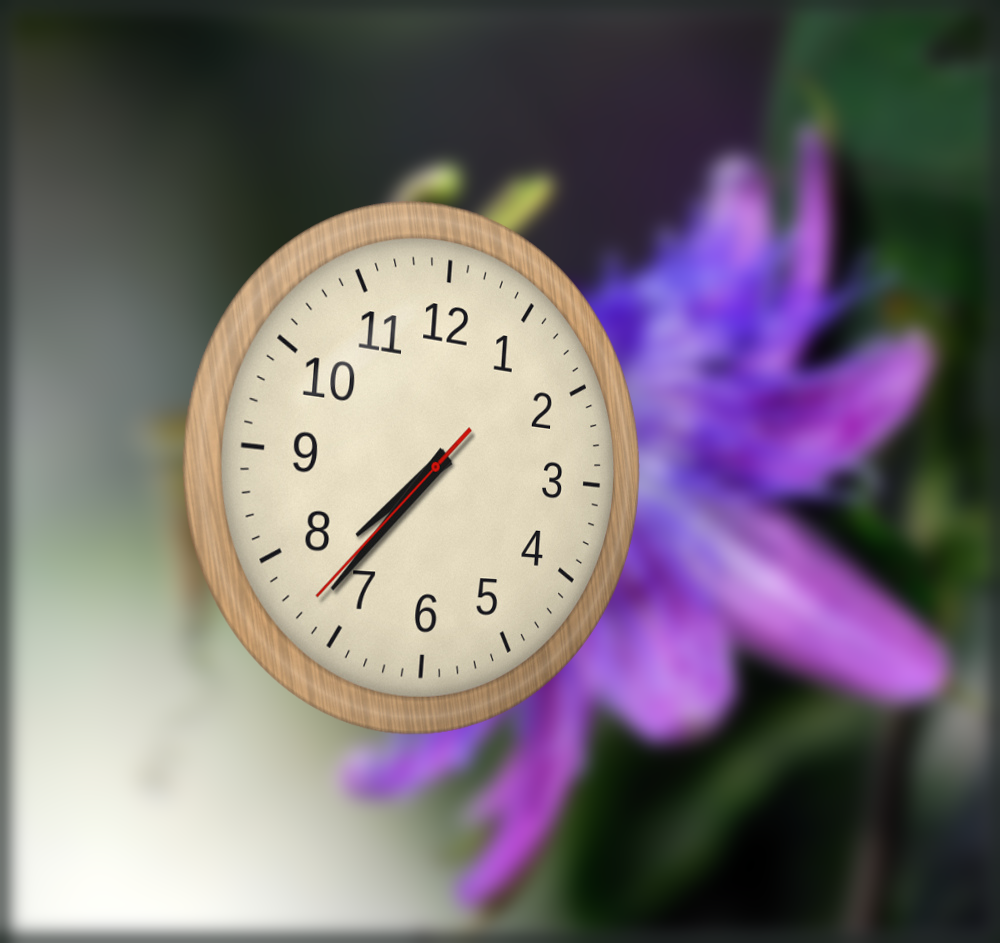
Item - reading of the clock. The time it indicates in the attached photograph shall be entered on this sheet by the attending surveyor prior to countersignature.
7:36:37
